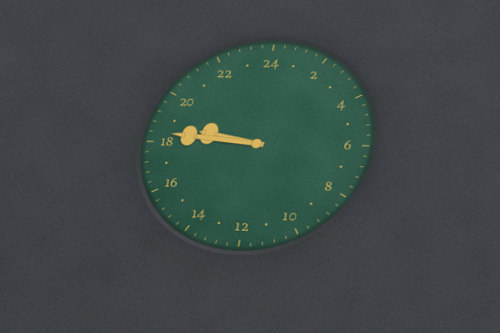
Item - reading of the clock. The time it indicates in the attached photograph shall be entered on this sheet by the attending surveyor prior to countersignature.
18:46
